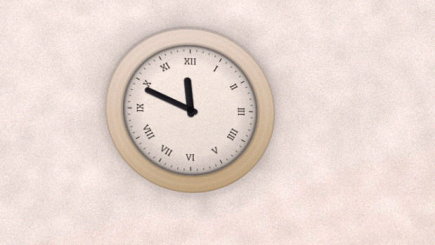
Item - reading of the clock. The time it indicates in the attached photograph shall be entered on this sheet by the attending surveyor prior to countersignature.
11:49
